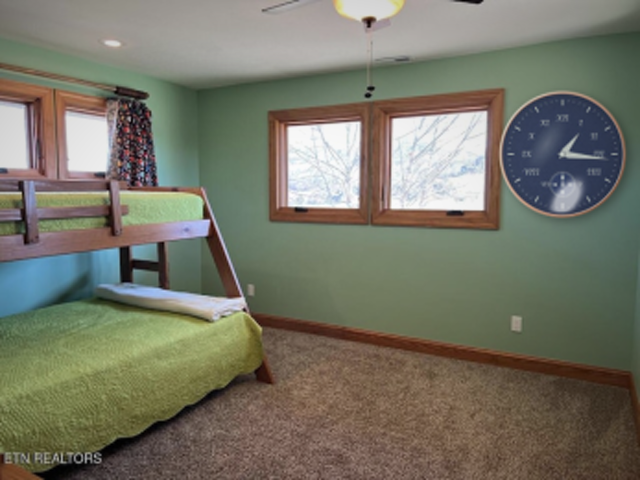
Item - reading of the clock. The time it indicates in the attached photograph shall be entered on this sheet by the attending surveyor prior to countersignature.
1:16
